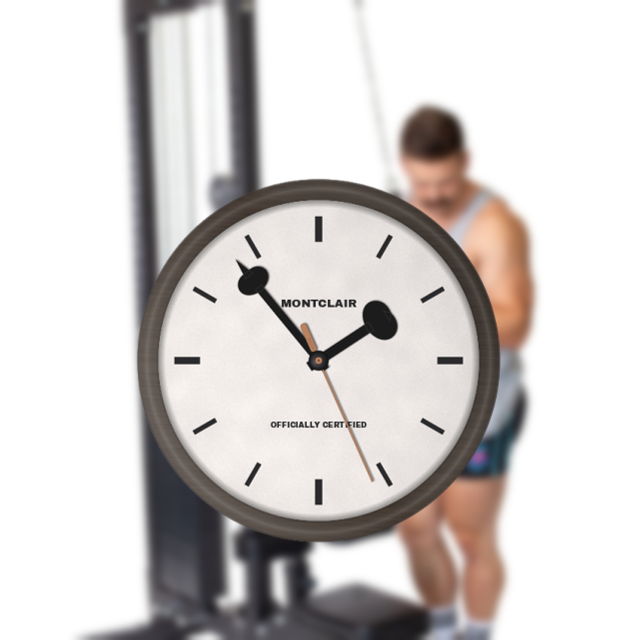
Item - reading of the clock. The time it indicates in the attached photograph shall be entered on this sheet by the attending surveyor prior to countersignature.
1:53:26
